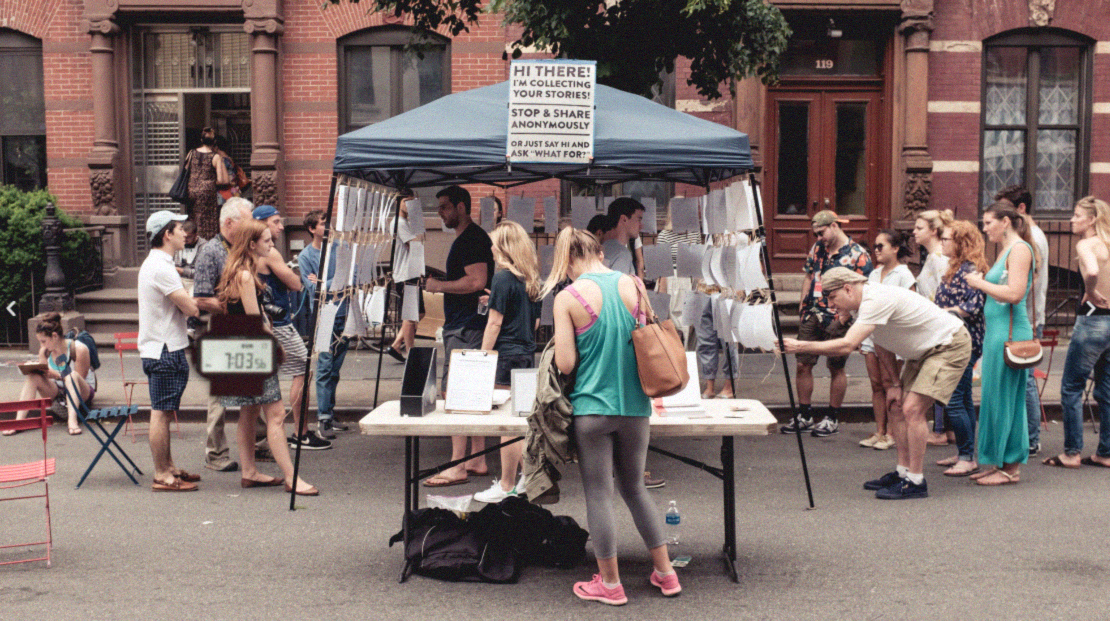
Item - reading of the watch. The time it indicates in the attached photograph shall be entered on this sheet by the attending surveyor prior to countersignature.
7:03
